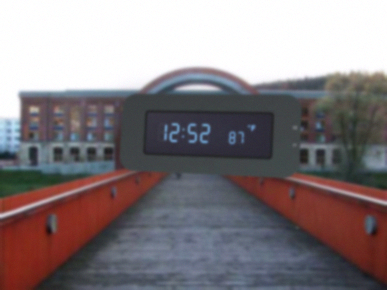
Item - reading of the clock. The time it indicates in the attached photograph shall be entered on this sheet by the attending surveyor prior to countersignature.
12:52
